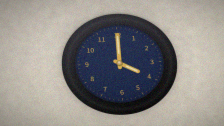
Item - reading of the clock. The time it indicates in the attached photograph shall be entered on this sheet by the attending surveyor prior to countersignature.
4:00
